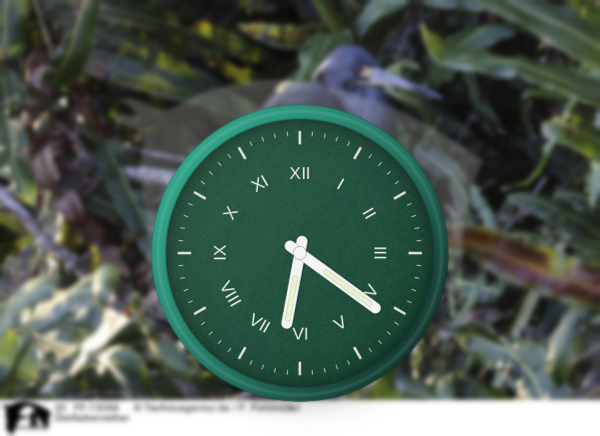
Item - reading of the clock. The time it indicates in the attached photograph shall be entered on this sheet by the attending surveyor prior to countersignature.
6:21
